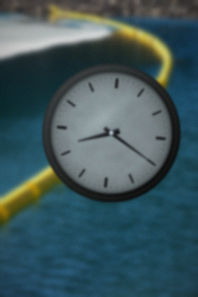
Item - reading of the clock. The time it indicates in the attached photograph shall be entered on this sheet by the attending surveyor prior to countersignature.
8:20
